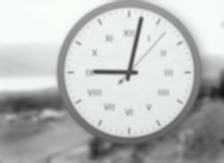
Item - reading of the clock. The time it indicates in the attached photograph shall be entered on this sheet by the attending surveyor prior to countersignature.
9:02:07
